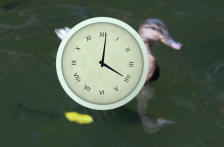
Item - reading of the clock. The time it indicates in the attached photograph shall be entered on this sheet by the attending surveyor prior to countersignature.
4:01
